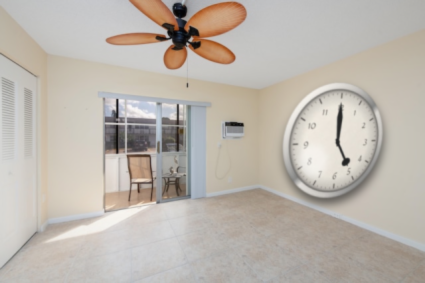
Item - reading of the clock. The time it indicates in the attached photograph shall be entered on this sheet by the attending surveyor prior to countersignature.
5:00
